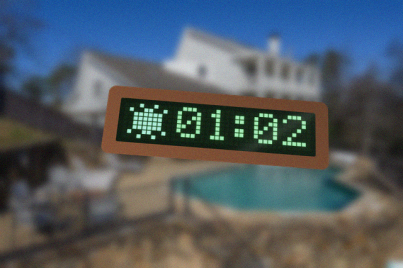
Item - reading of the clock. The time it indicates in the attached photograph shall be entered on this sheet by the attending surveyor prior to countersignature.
1:02
